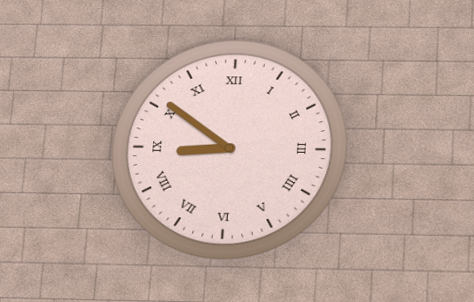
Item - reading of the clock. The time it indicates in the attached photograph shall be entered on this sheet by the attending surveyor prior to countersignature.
8:51
